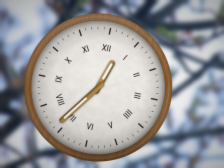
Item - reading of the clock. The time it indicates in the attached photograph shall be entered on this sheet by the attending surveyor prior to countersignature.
12:36
